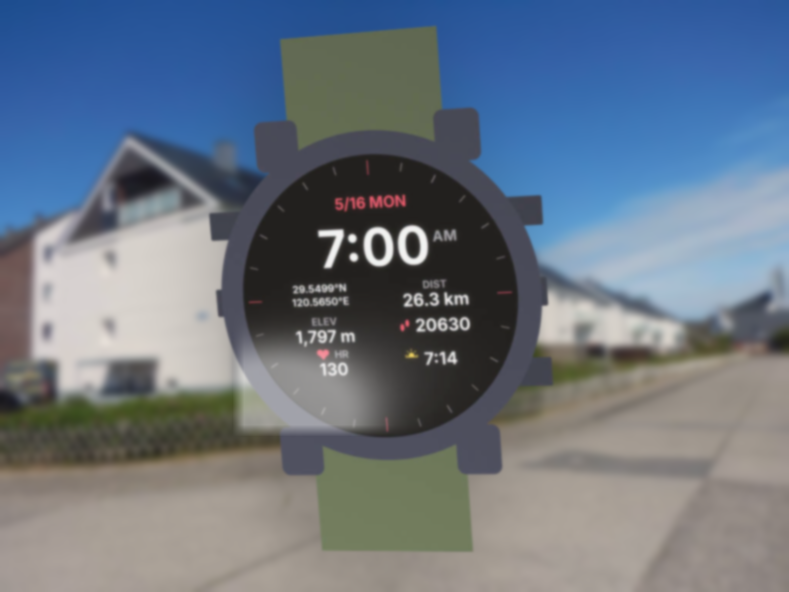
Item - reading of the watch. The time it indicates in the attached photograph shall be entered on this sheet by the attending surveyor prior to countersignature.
7:00
